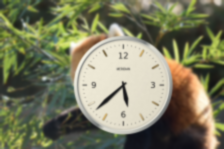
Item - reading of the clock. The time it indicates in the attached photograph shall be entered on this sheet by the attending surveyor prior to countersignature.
5:38
